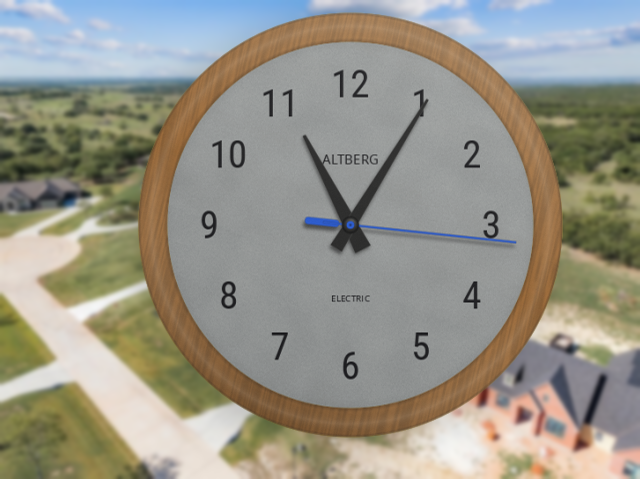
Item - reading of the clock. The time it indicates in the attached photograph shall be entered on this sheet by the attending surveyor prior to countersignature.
11:05:16
